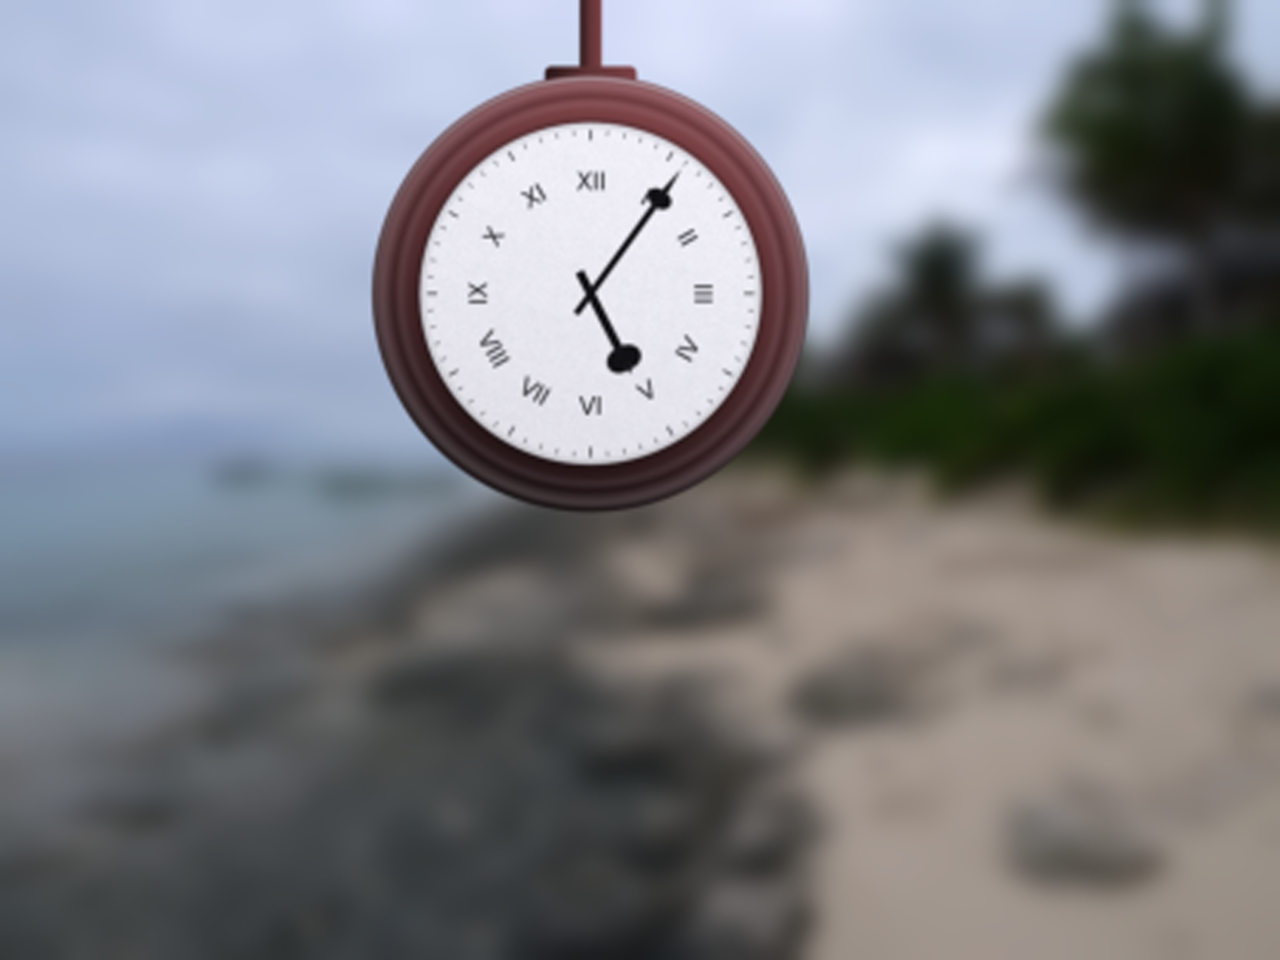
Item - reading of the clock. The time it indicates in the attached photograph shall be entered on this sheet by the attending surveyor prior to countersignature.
5:06
